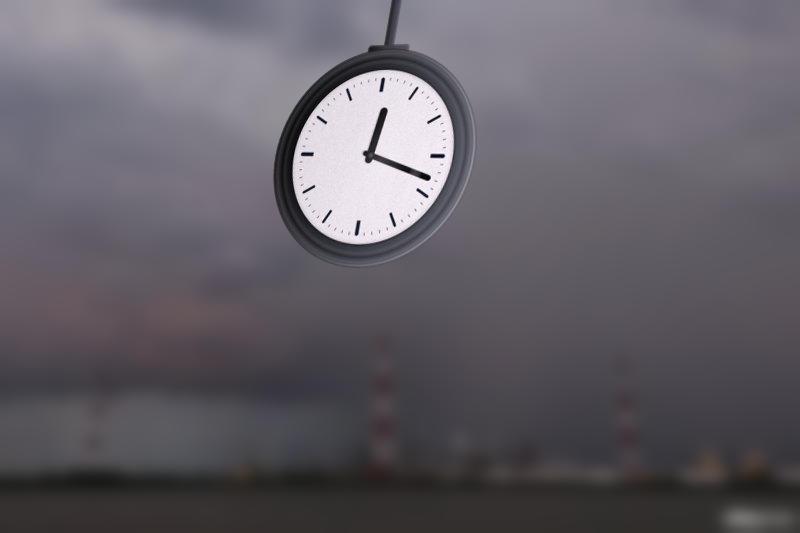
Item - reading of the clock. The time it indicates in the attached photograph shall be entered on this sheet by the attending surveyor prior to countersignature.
12:18
